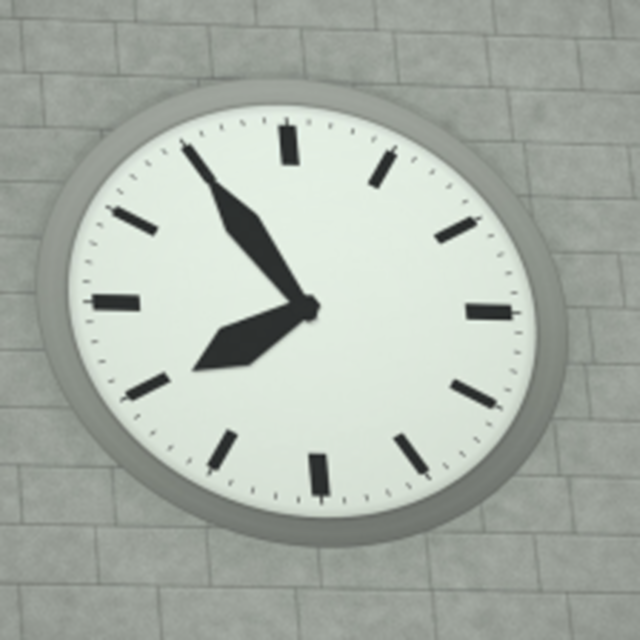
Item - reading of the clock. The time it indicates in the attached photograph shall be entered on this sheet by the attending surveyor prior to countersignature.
7:55
